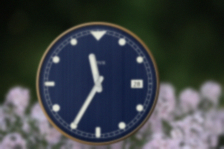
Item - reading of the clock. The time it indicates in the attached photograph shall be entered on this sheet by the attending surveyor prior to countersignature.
11:35
